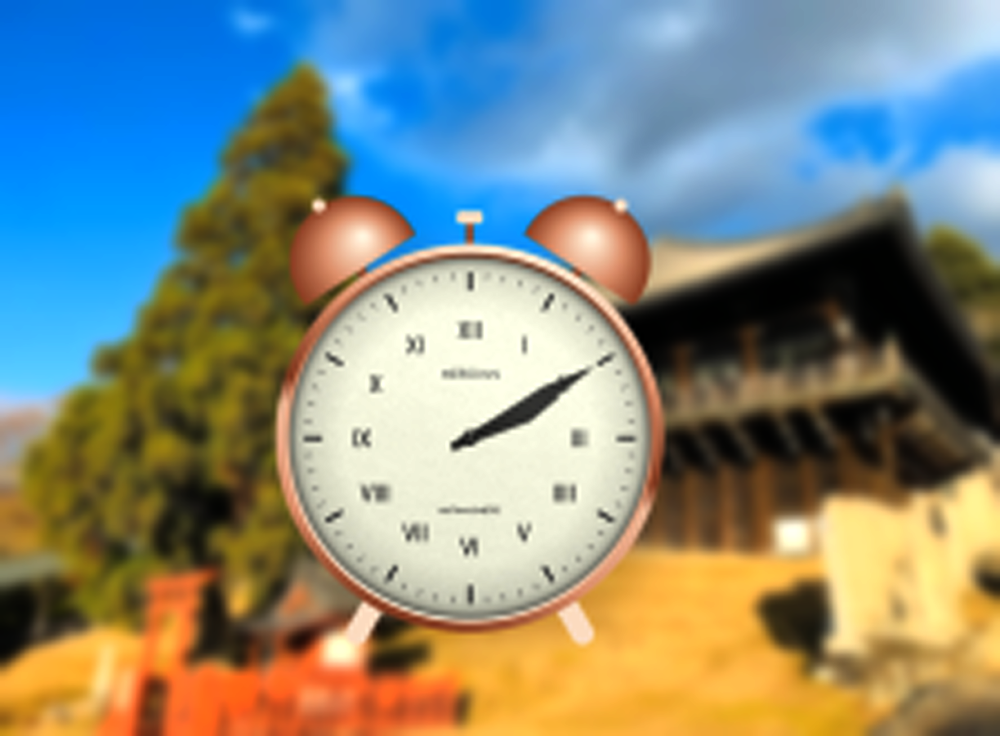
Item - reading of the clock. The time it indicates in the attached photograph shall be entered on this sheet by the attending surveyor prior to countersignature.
2:10
